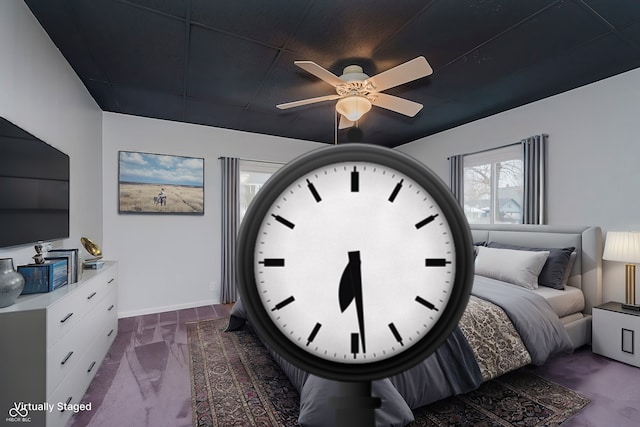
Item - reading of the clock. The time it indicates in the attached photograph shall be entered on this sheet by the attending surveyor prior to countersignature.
6:29
